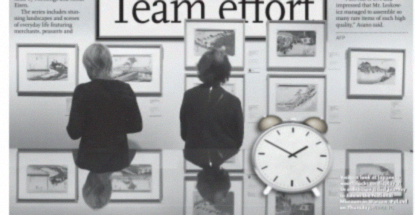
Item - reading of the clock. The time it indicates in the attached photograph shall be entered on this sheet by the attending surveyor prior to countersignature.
1:50
